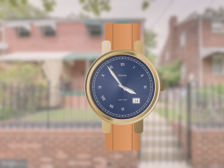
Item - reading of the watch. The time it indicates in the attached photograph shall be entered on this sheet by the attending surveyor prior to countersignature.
3:54
